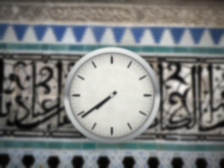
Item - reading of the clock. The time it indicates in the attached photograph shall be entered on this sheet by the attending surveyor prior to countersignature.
7:39
